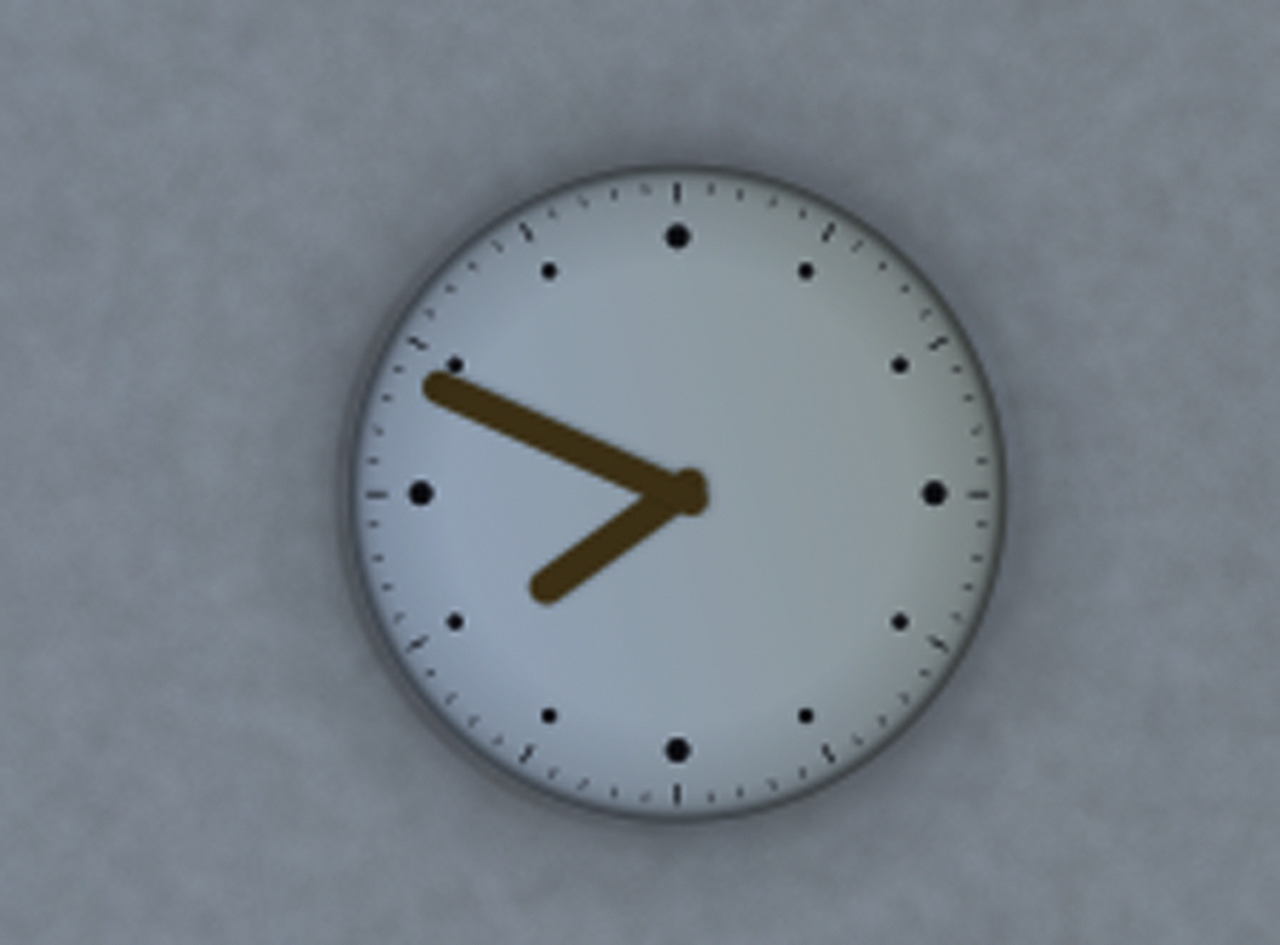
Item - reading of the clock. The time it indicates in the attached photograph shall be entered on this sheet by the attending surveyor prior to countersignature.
7:49
